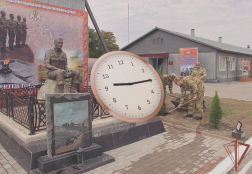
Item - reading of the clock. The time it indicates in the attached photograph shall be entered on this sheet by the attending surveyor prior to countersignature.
9:15
